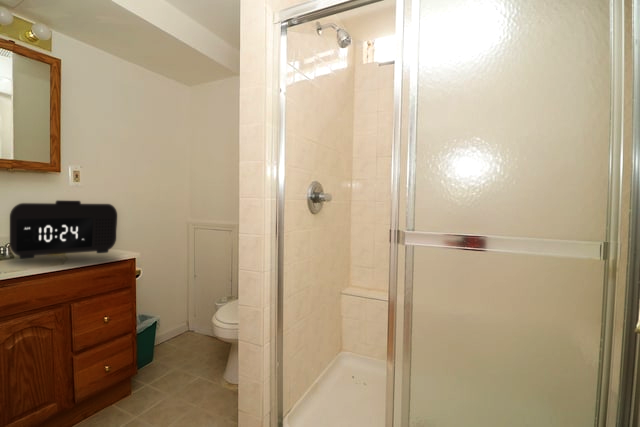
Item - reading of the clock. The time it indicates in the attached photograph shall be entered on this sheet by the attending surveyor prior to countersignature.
10:24
